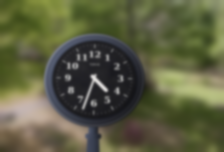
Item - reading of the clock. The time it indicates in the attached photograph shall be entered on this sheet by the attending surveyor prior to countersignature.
4:33
